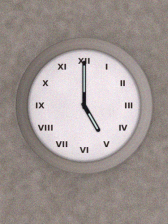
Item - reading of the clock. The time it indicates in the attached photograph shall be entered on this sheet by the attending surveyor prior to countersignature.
5:00
